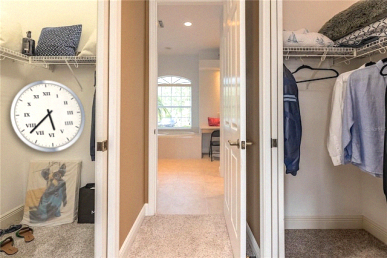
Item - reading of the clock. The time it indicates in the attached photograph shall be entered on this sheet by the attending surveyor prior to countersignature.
5:38
